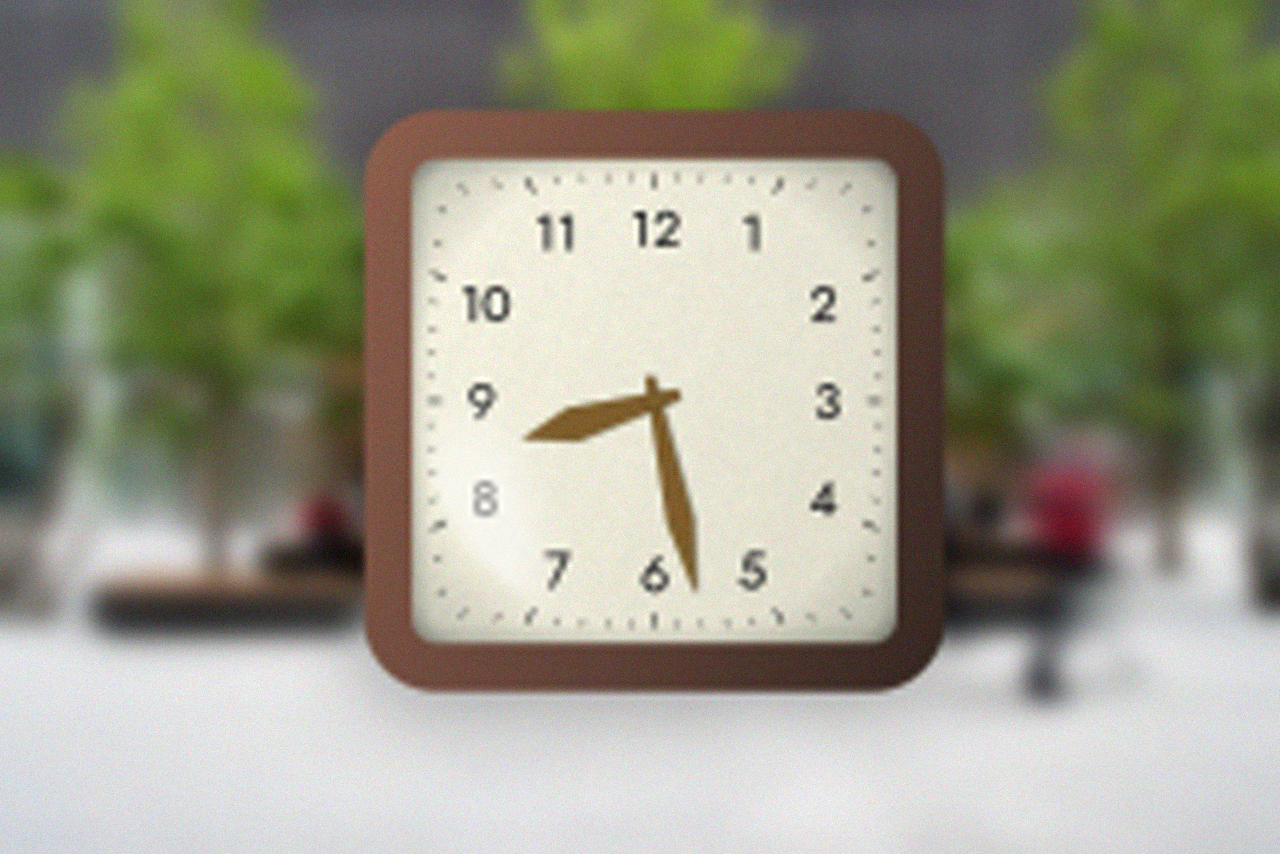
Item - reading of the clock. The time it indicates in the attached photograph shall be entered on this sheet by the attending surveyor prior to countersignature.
8:28
